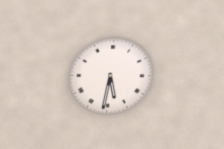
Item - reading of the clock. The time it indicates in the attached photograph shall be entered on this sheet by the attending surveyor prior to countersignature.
5:31
